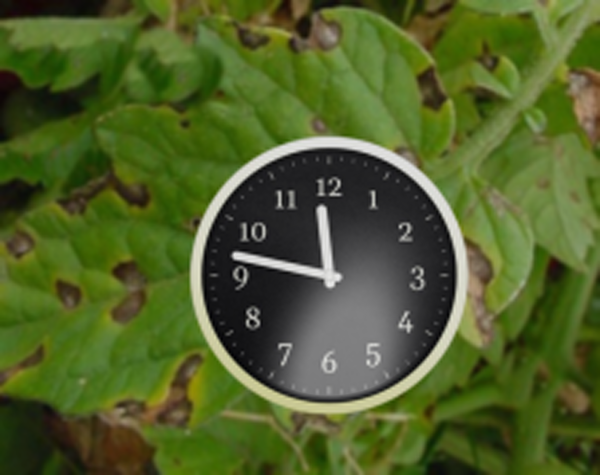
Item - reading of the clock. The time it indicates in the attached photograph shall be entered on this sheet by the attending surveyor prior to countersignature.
11:47
